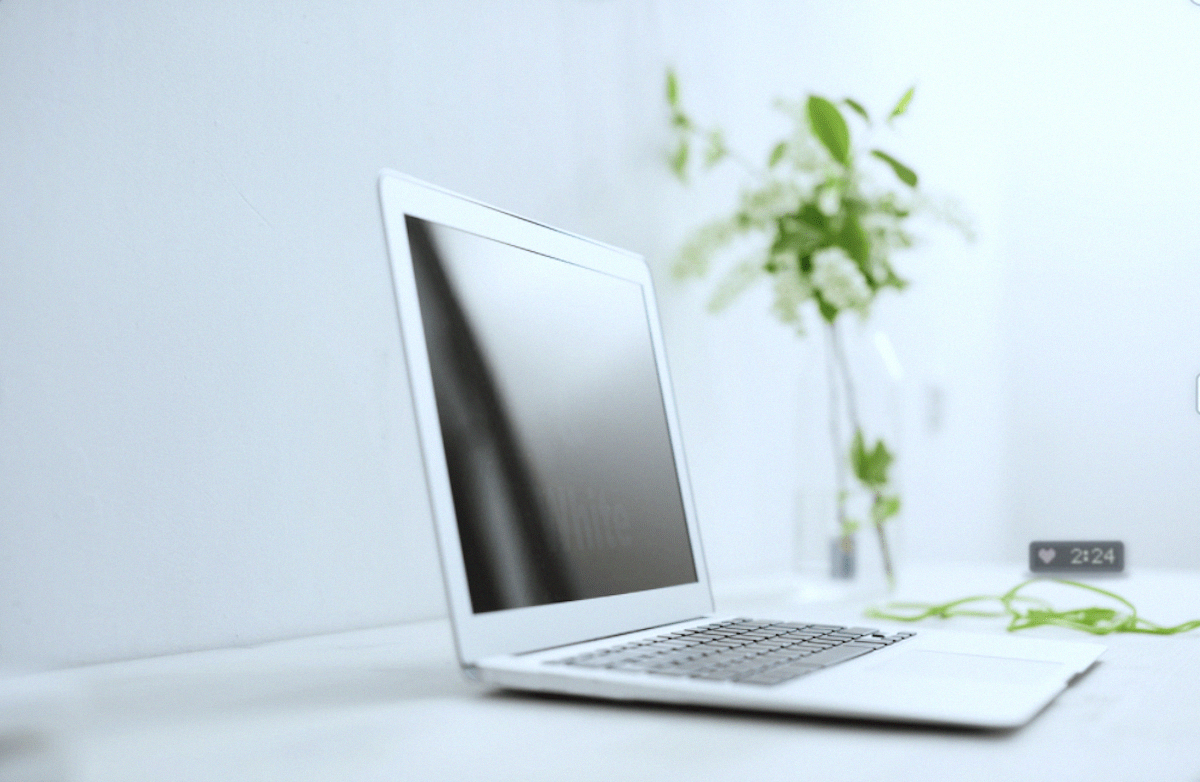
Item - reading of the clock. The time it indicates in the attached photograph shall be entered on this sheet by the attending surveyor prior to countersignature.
2:24
